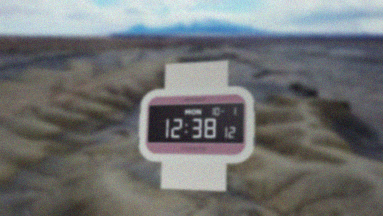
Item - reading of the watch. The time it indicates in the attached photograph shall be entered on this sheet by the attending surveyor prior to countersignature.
12:38
